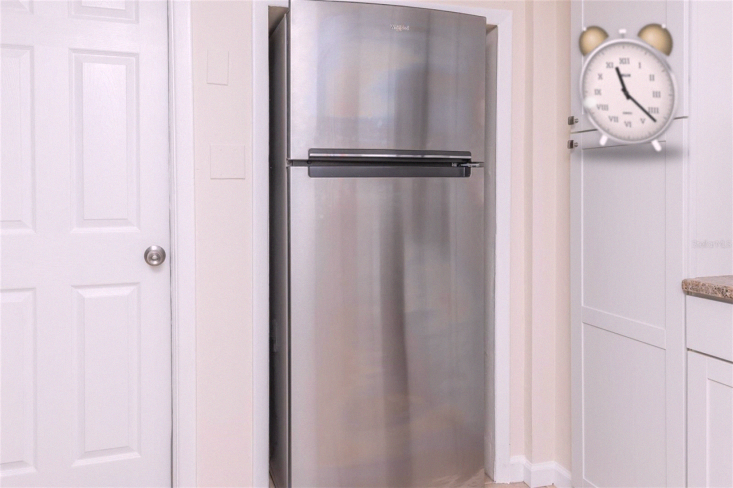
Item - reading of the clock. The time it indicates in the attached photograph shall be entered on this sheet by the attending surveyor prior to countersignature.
11:22
